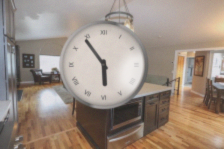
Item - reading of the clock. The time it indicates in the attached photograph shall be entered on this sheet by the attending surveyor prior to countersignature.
5:54
